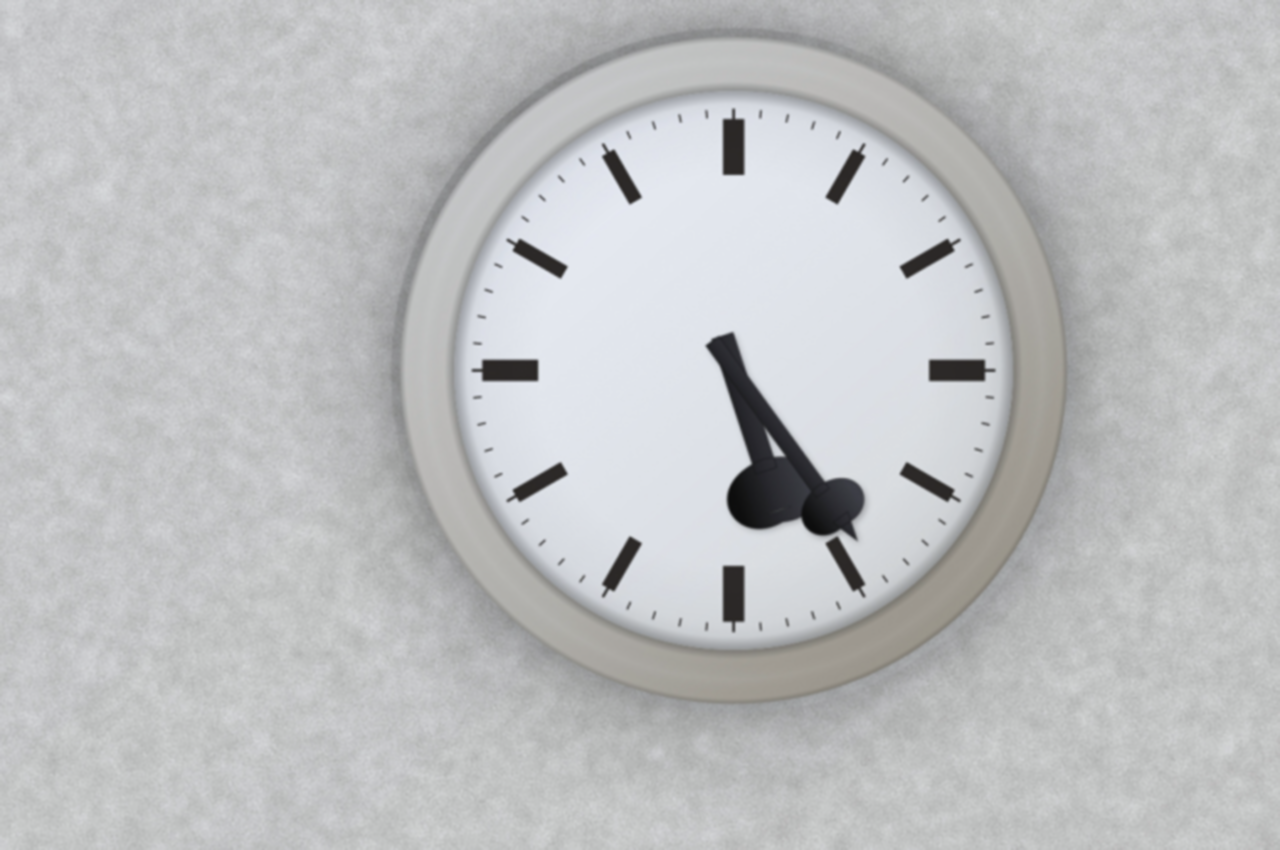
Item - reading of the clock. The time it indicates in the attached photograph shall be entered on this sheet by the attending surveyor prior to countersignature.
5:24
